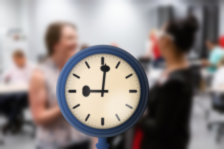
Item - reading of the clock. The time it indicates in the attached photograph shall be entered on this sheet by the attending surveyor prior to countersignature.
9:01
